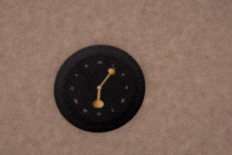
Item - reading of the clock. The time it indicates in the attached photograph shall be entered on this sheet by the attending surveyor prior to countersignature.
6:06
